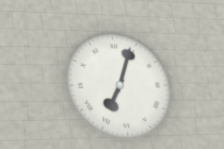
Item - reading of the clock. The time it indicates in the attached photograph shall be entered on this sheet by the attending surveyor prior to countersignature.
7:04
